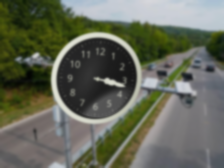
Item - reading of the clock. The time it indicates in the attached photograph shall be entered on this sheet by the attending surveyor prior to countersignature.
3:17
